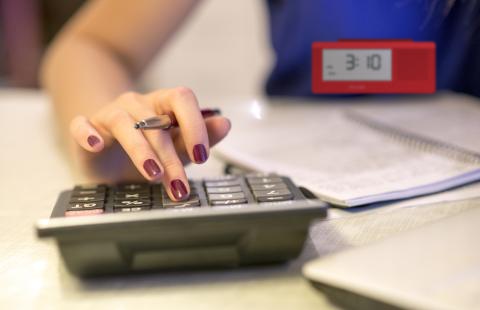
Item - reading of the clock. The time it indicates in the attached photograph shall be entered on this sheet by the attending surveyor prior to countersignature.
3:10
